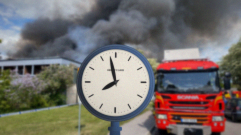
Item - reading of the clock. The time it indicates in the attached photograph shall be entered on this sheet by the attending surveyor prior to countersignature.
7:58
